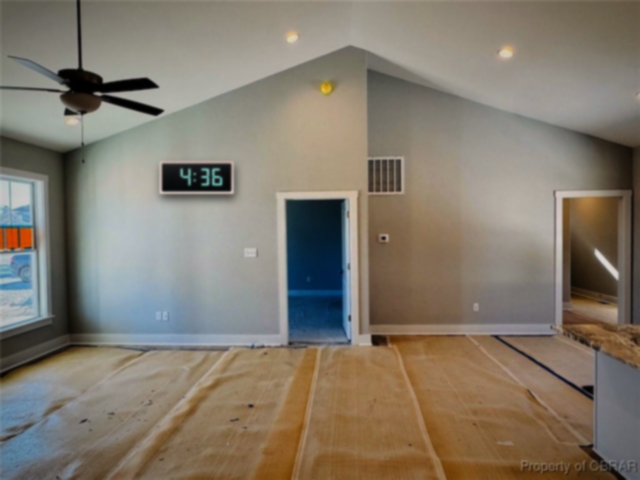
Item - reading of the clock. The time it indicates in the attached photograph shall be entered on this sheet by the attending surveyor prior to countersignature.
4:36
